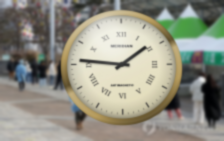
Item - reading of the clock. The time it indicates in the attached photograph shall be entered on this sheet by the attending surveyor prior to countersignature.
1:46
